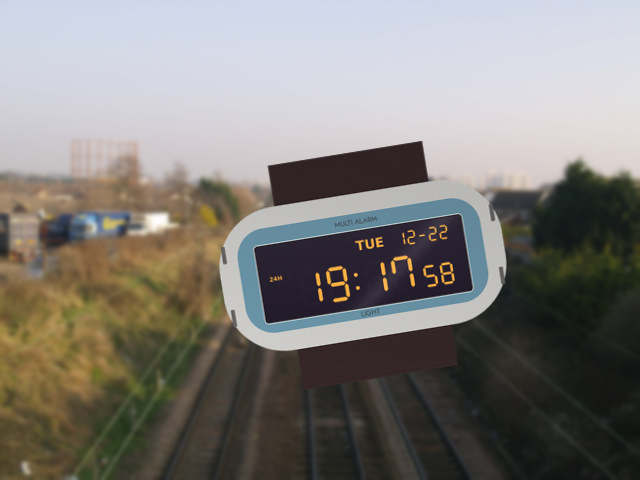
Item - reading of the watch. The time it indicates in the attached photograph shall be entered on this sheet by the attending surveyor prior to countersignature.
19:17:58
